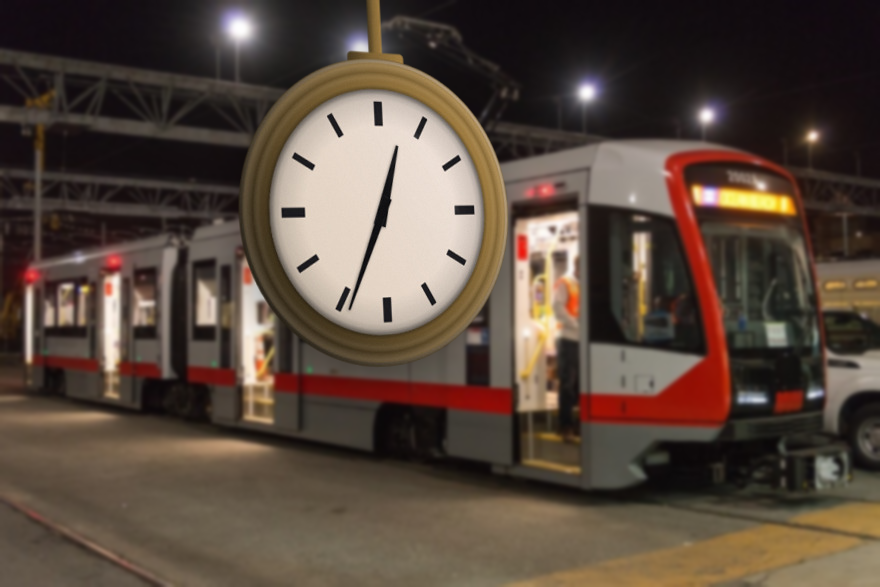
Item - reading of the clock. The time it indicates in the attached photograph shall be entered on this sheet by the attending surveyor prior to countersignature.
12:34
